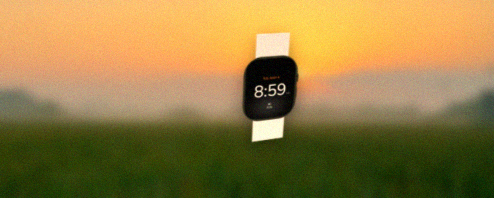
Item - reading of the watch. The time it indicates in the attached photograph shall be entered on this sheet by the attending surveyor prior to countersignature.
8:59
